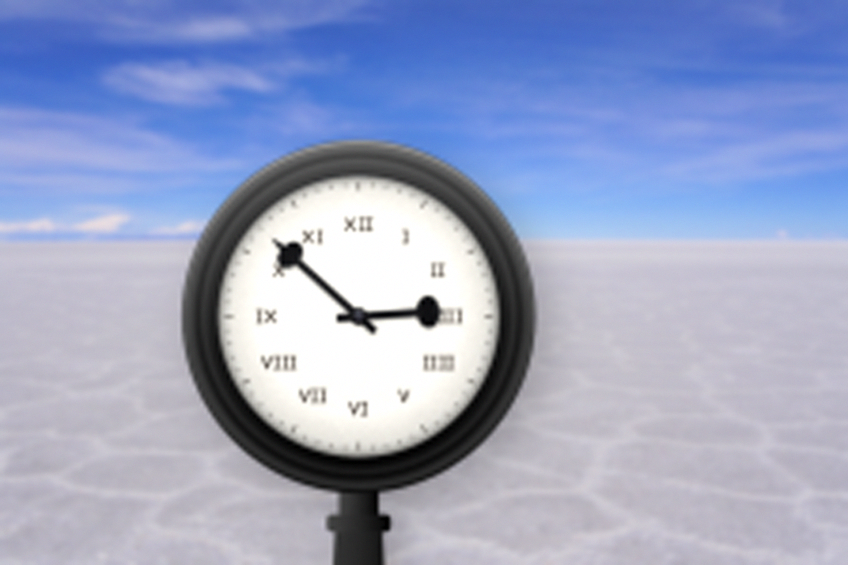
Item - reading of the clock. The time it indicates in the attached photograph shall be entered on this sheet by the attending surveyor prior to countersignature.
2:52
